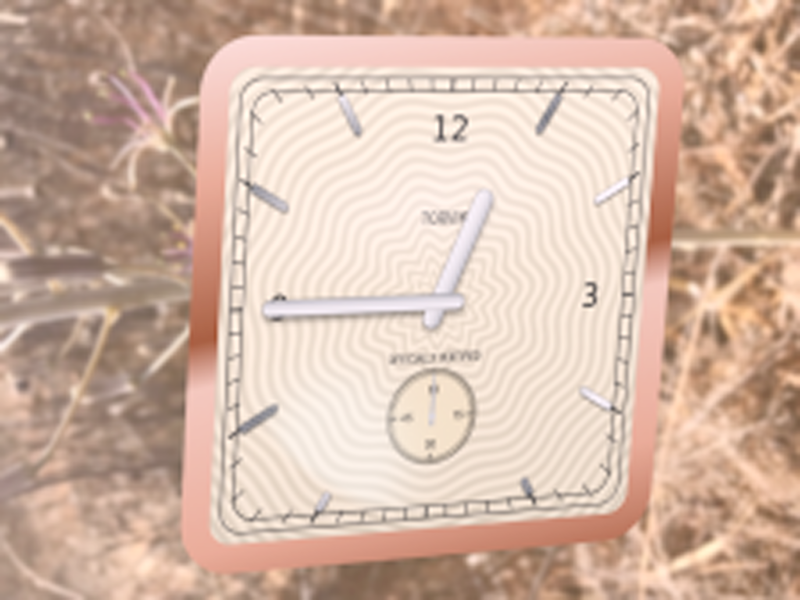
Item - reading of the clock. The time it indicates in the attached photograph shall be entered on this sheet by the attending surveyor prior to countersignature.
12:45
